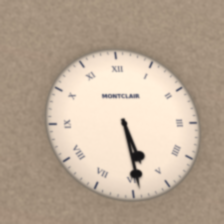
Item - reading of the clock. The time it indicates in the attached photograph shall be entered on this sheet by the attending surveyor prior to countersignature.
5:29
